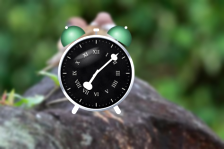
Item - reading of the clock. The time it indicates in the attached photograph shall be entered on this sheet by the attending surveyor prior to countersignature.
7:08
